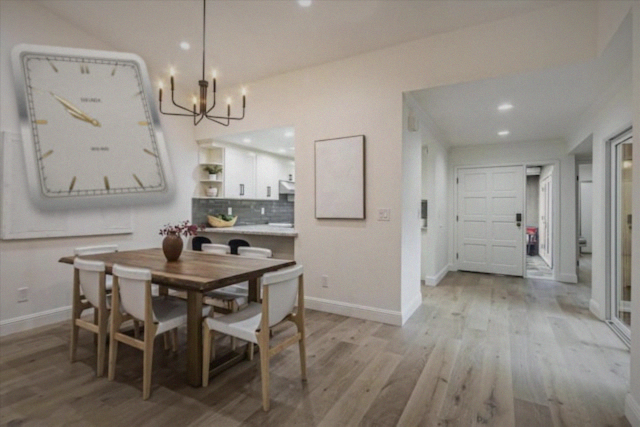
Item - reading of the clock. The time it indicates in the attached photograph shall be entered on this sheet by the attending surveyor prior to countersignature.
9:51
